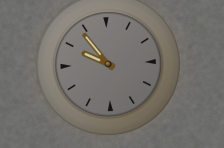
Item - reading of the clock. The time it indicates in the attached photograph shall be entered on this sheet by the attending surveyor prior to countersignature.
9:54
